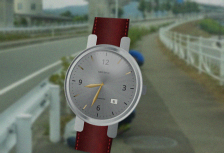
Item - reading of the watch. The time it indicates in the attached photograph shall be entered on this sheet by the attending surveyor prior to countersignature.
8:33
